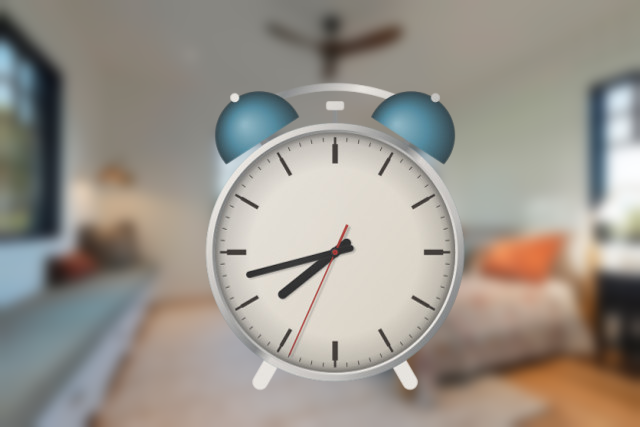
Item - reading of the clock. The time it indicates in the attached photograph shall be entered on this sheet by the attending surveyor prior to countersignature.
7:42:34
